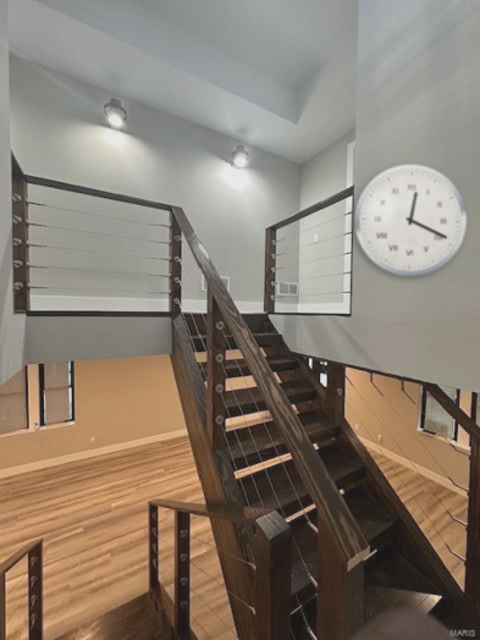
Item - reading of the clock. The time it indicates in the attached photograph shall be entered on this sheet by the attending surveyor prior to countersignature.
12:19
